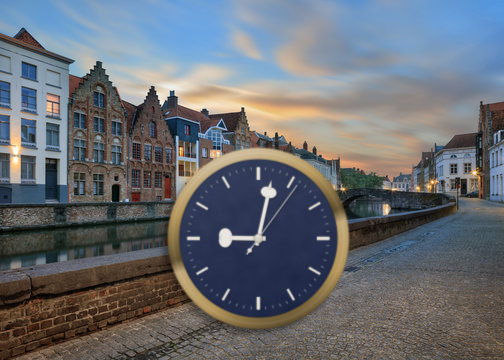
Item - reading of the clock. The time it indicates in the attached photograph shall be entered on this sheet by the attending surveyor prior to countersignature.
9:02:06
